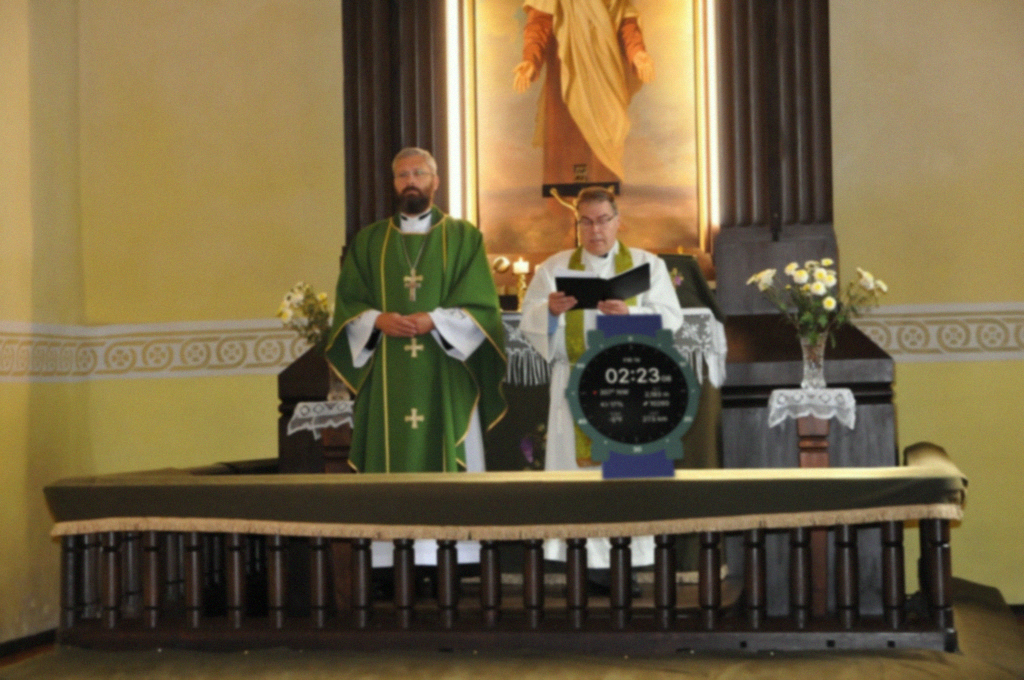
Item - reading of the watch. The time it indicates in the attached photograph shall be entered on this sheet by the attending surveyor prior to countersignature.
2:23
